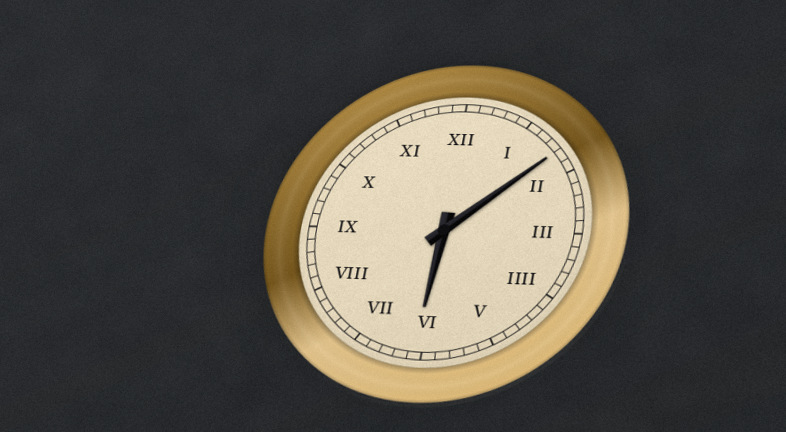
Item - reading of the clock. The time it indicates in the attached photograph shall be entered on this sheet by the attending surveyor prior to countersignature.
6:08
